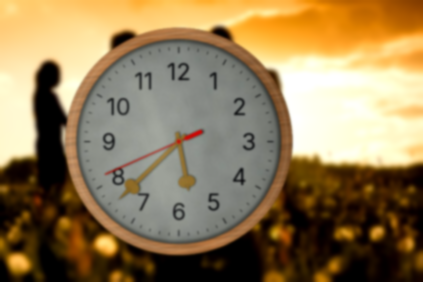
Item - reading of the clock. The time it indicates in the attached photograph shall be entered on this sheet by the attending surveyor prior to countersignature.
5:37:41
